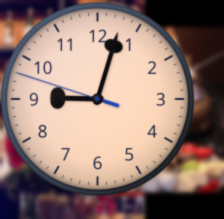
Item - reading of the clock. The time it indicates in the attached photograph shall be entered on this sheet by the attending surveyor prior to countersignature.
9:02:48
